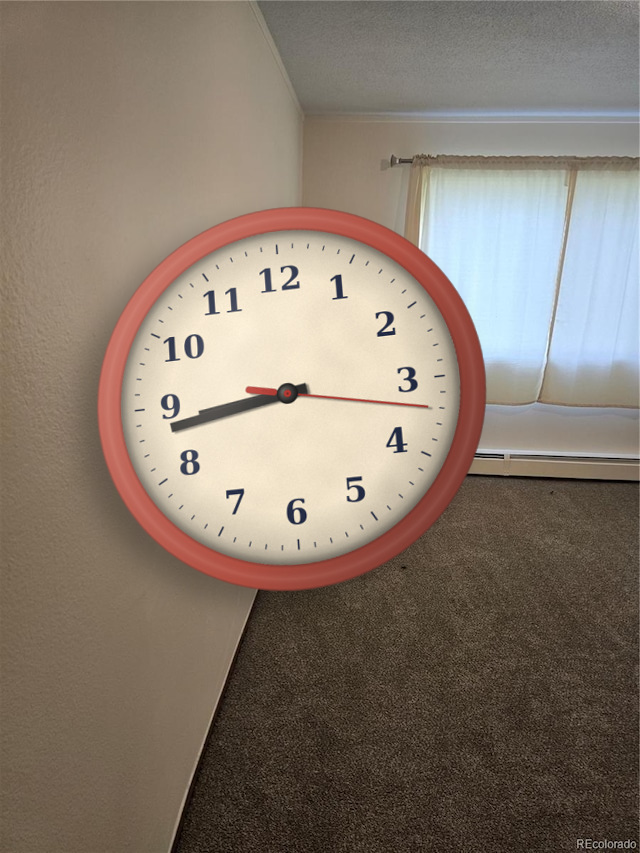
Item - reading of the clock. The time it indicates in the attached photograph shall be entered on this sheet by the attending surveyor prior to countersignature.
8:43:17
